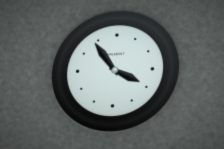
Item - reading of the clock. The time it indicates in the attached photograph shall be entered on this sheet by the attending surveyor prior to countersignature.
3:54
